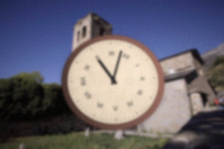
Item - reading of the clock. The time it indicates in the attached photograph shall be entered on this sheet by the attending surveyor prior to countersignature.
9:58
